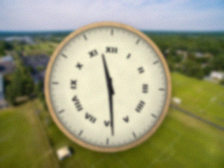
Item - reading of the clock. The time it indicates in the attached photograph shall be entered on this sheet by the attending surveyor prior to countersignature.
11:29
